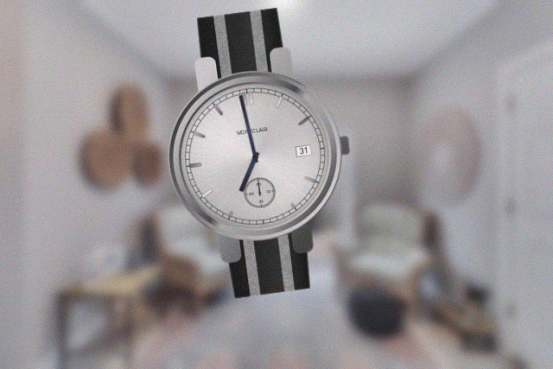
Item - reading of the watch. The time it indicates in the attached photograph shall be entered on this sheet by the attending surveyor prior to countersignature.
6:59
